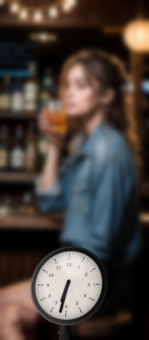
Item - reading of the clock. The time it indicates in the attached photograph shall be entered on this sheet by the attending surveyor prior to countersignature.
6:32
